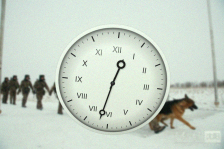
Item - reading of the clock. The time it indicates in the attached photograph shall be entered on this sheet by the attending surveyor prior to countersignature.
12:32
